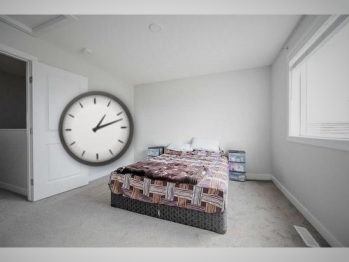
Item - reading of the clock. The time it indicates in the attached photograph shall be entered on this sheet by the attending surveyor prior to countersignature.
1:12
